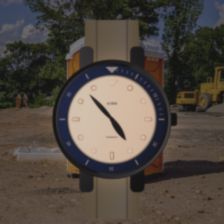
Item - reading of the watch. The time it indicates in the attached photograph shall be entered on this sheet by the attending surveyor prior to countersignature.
4:53
